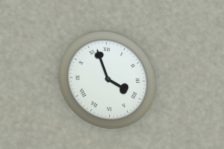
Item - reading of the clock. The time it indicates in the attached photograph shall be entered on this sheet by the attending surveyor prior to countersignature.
3:57
